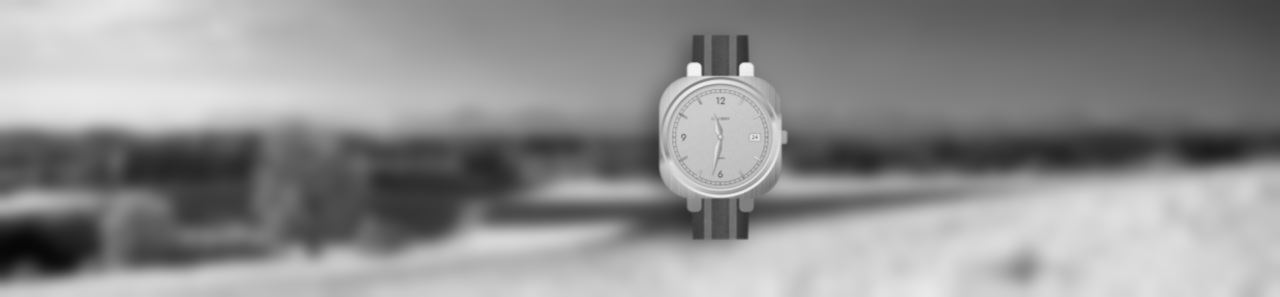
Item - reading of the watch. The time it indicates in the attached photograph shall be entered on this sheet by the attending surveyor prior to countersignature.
11:32
